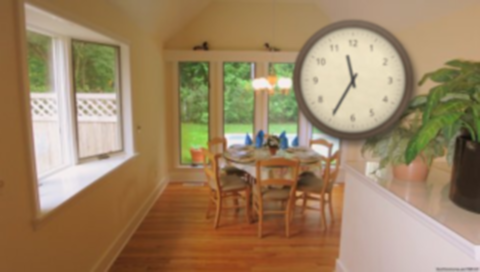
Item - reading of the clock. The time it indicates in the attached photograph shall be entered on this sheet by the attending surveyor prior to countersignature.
11:35
